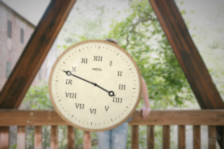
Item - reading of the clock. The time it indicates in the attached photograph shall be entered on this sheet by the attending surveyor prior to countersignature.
3:48
